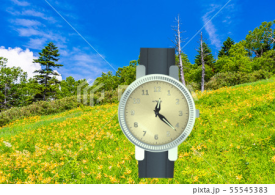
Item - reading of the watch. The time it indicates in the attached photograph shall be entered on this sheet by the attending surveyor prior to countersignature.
12:22
